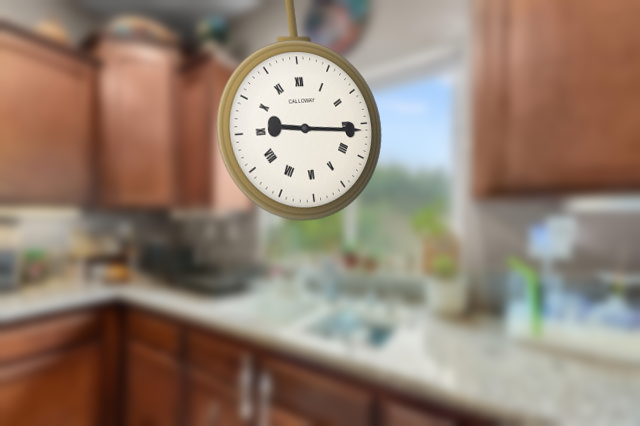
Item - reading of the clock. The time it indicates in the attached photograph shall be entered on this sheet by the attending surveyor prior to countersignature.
9:16
